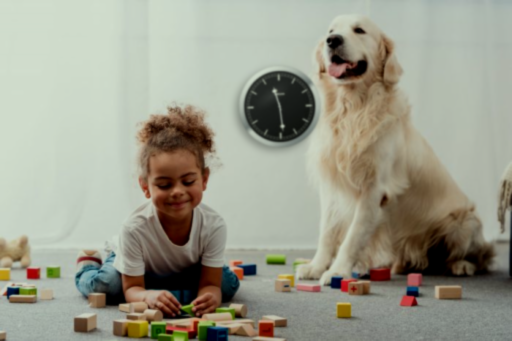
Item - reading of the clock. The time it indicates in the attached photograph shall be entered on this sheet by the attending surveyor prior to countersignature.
11:29
